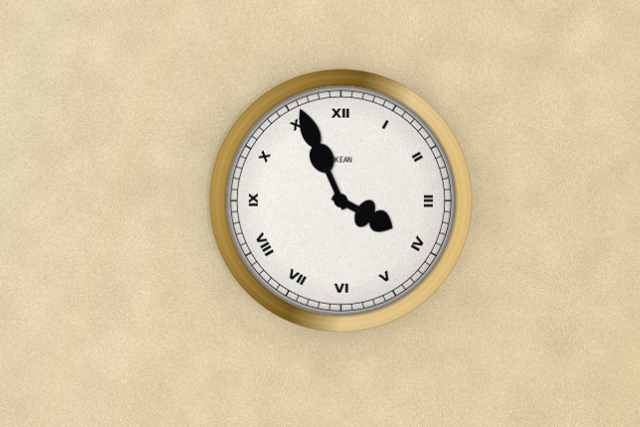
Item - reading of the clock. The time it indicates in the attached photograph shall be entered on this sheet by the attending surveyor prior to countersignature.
3:56
